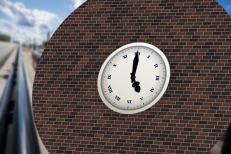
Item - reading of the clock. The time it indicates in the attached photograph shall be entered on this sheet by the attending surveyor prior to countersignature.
5:00
